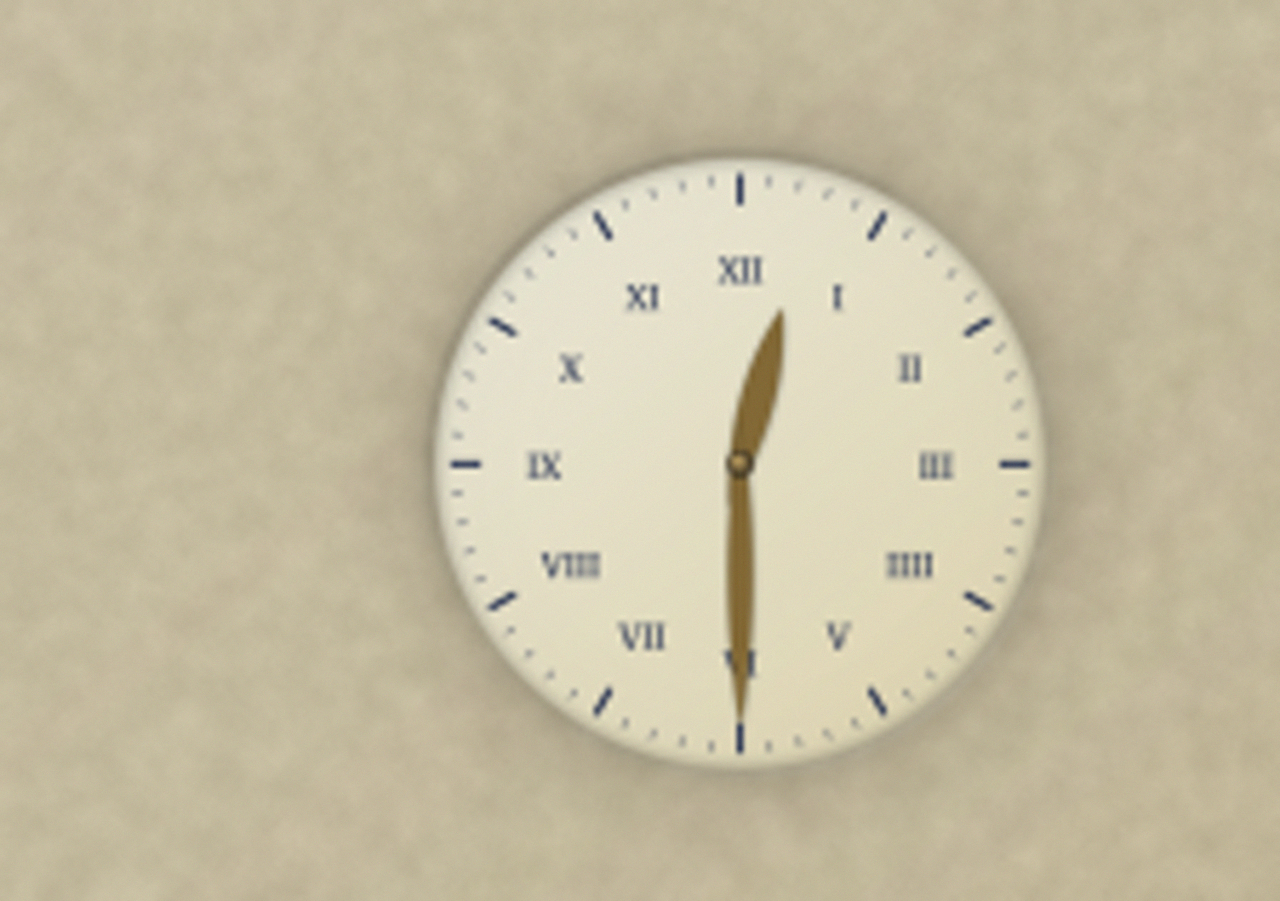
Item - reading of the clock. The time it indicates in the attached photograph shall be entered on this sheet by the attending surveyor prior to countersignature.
12:30
